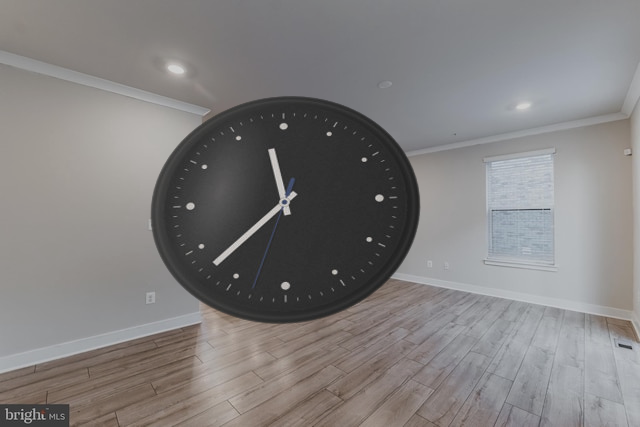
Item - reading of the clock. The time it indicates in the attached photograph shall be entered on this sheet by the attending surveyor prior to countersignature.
11:37:33
